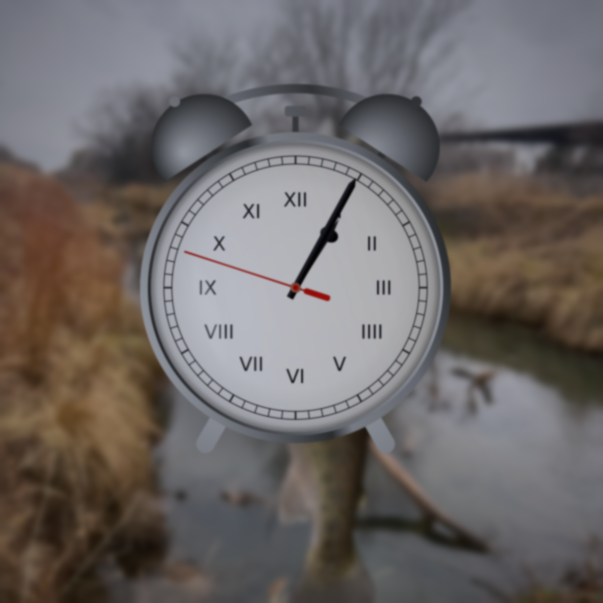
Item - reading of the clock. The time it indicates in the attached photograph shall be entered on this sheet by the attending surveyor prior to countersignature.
1:04:48
